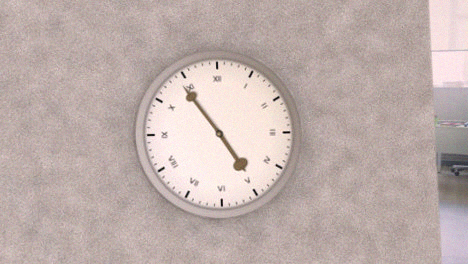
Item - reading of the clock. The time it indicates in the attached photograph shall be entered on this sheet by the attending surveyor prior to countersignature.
4:54
